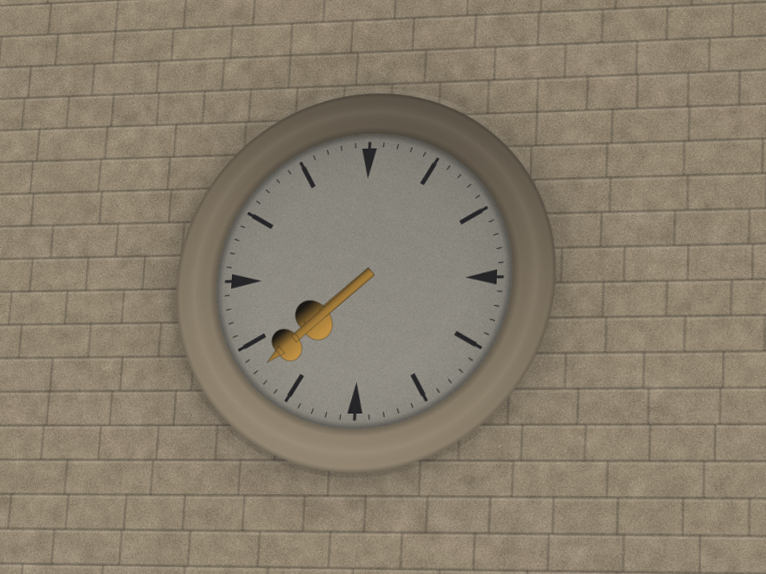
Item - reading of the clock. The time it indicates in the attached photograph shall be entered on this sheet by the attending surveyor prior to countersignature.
7:38
